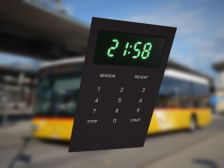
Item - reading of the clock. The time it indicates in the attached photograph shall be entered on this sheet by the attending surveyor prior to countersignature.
21:58
